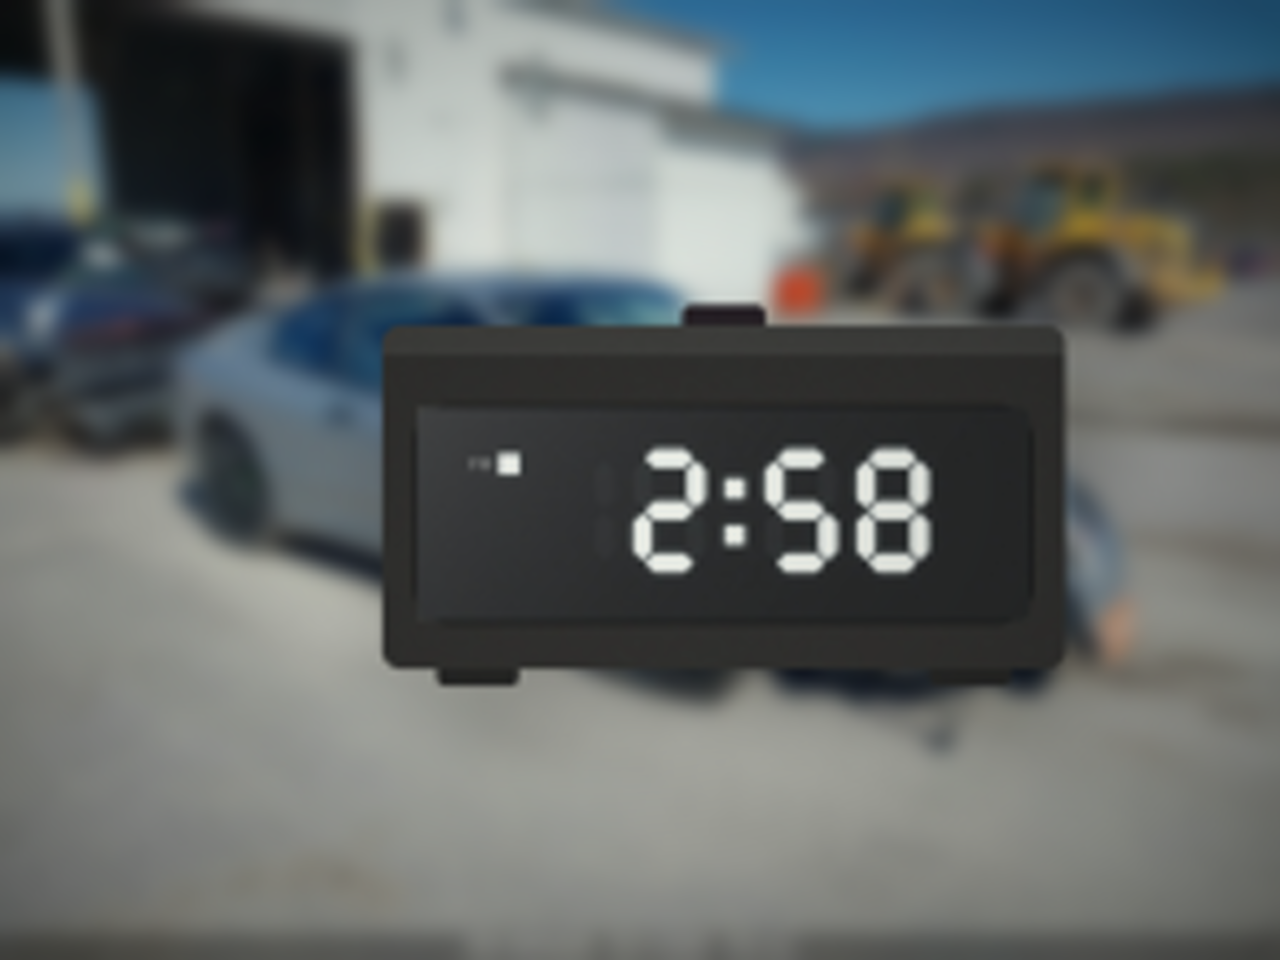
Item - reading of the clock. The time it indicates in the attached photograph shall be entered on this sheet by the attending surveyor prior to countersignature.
2:58
